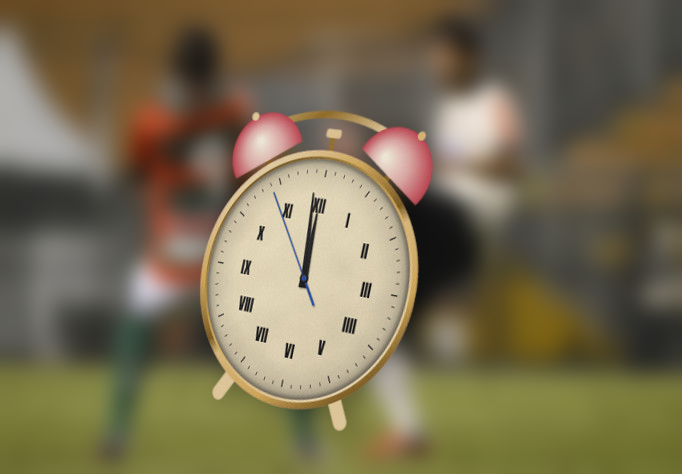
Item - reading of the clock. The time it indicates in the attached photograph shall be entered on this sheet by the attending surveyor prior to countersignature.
11:58:54
